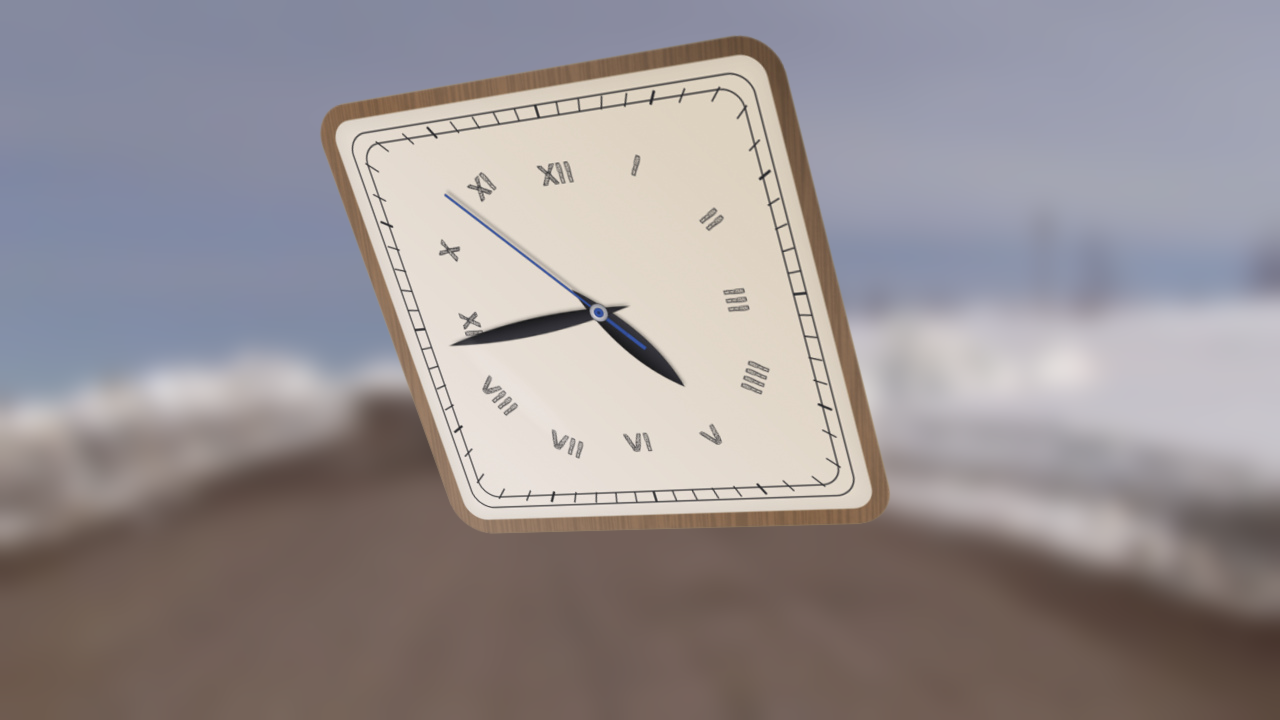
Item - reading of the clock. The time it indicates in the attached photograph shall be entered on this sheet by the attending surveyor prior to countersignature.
4:43:53
